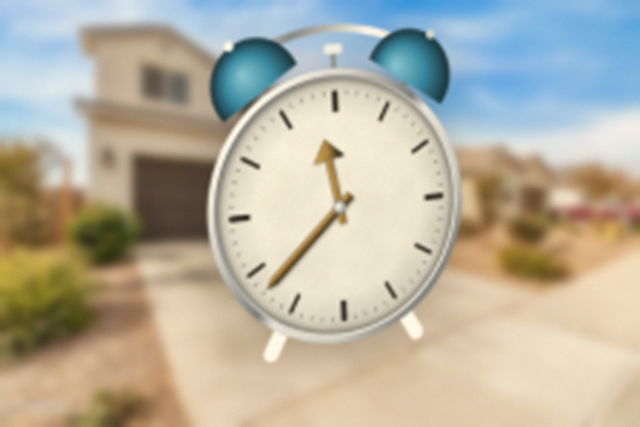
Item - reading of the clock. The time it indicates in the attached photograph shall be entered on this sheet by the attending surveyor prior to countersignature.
11:38
